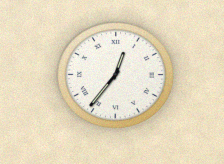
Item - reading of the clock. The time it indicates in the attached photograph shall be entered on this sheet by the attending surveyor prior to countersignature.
12:36
